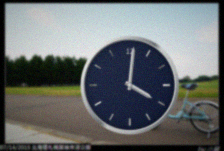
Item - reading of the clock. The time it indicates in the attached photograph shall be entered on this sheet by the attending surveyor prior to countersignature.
4:01
